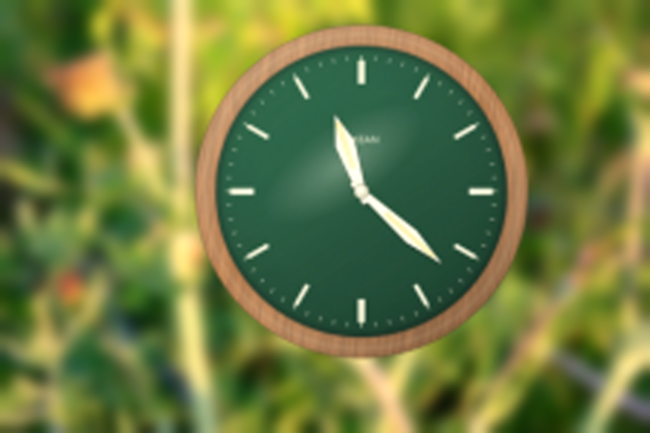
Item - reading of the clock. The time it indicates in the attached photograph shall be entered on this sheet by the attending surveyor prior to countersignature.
11:22
